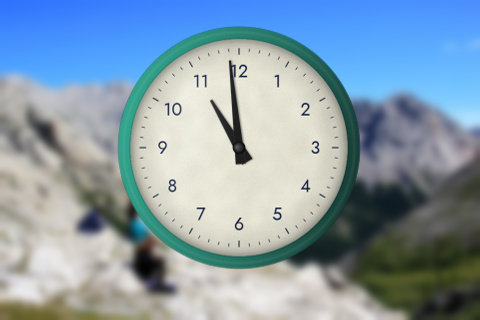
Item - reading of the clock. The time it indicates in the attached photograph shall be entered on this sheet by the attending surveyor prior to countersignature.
10:59
